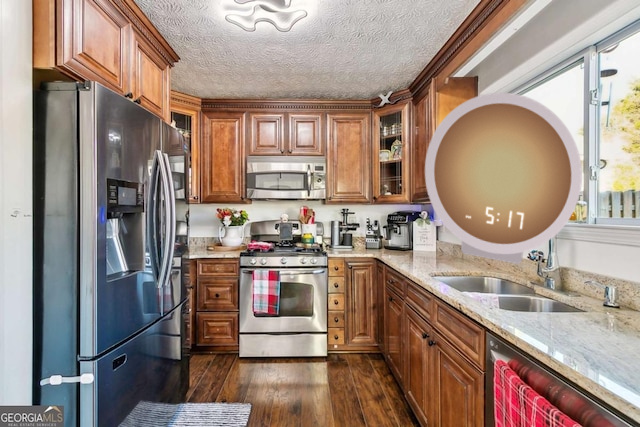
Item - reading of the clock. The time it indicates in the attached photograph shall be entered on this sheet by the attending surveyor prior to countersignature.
5:17
